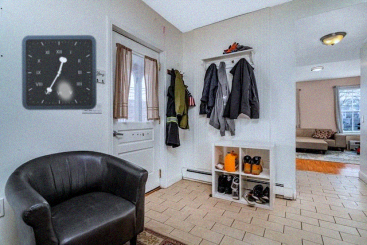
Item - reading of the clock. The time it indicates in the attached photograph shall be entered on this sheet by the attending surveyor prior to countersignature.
12:35
